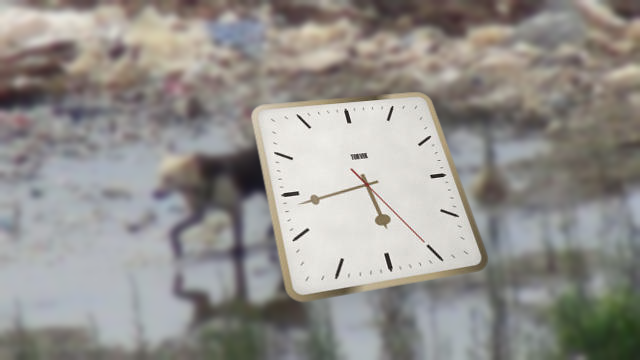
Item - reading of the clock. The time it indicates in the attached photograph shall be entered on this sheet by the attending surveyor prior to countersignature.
5:43:25
